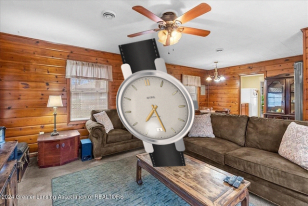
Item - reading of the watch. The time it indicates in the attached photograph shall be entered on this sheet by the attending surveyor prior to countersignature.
7:28
